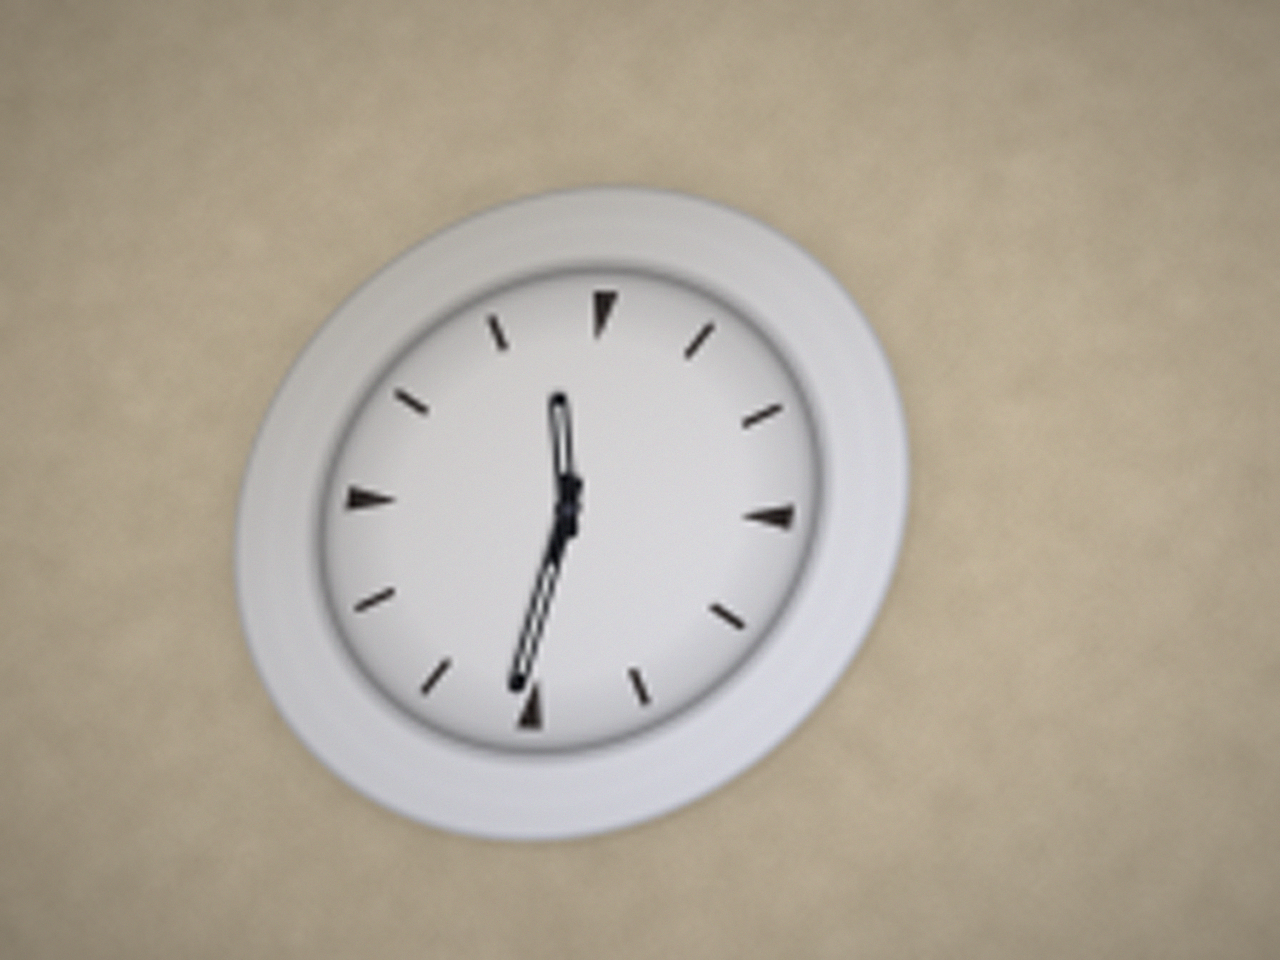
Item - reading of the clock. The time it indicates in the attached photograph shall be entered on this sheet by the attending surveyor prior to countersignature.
11:31
